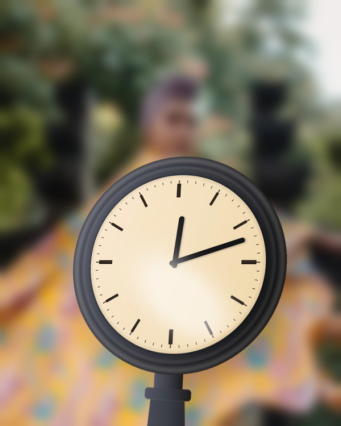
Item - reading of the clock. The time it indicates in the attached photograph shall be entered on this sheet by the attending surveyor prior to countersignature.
12:12
